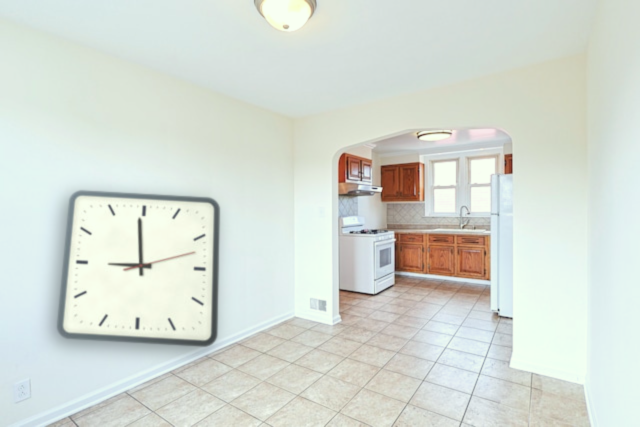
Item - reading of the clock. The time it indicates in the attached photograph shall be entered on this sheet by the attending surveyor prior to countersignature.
8:59:12
